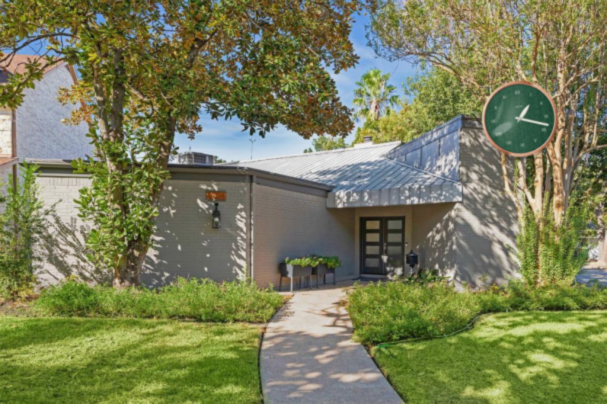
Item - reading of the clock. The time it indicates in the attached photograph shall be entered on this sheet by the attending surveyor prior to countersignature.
1:18
